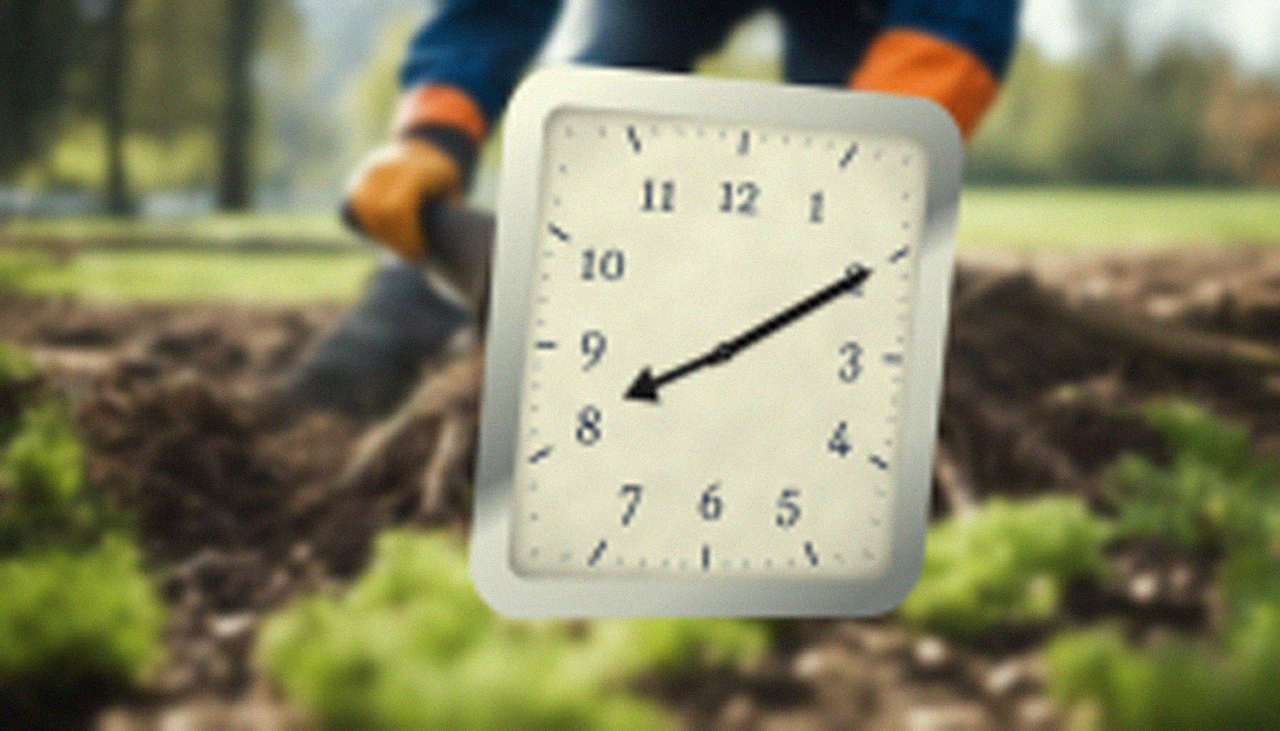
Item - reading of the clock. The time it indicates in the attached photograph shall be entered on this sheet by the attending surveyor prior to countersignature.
8:10
